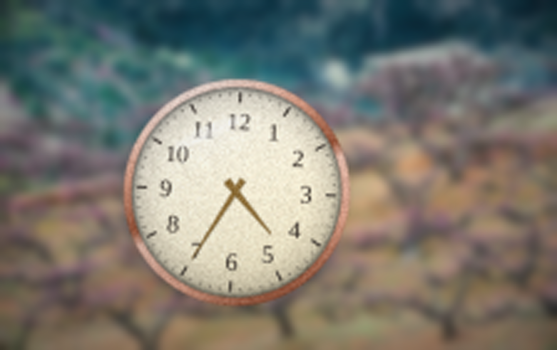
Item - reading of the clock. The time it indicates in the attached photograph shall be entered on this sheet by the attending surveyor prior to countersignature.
4:35
